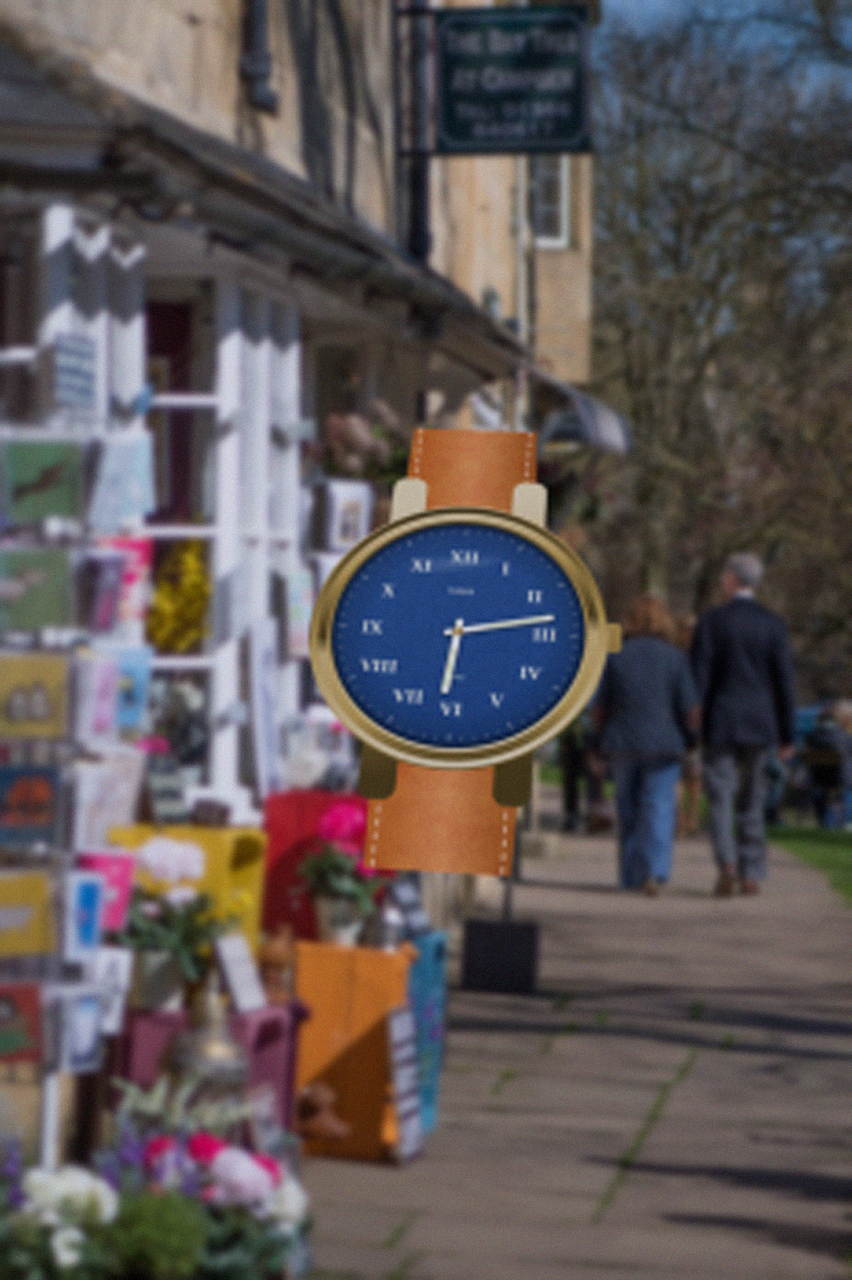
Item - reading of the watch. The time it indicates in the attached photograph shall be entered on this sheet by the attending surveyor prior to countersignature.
6:13
